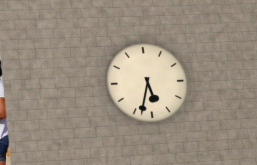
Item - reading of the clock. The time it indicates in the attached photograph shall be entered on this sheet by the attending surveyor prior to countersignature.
5:33
